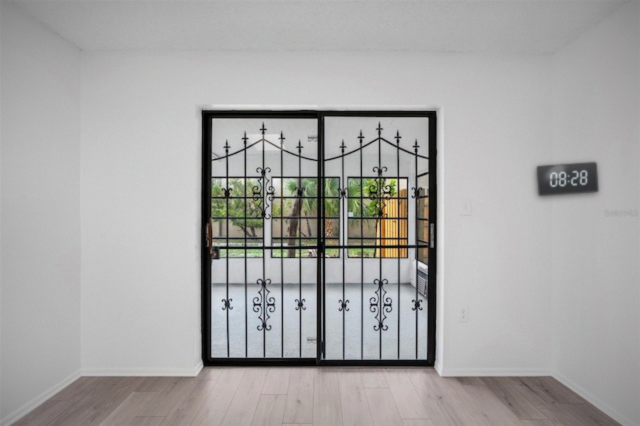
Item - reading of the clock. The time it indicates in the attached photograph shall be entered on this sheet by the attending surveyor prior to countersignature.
8:28
